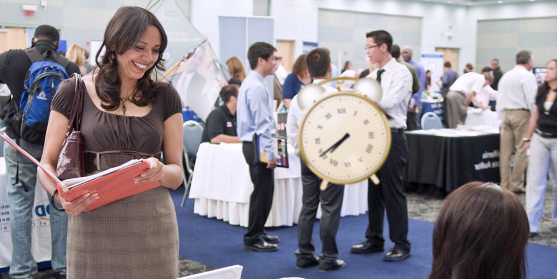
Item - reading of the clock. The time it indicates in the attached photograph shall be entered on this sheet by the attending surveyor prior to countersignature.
7:40
